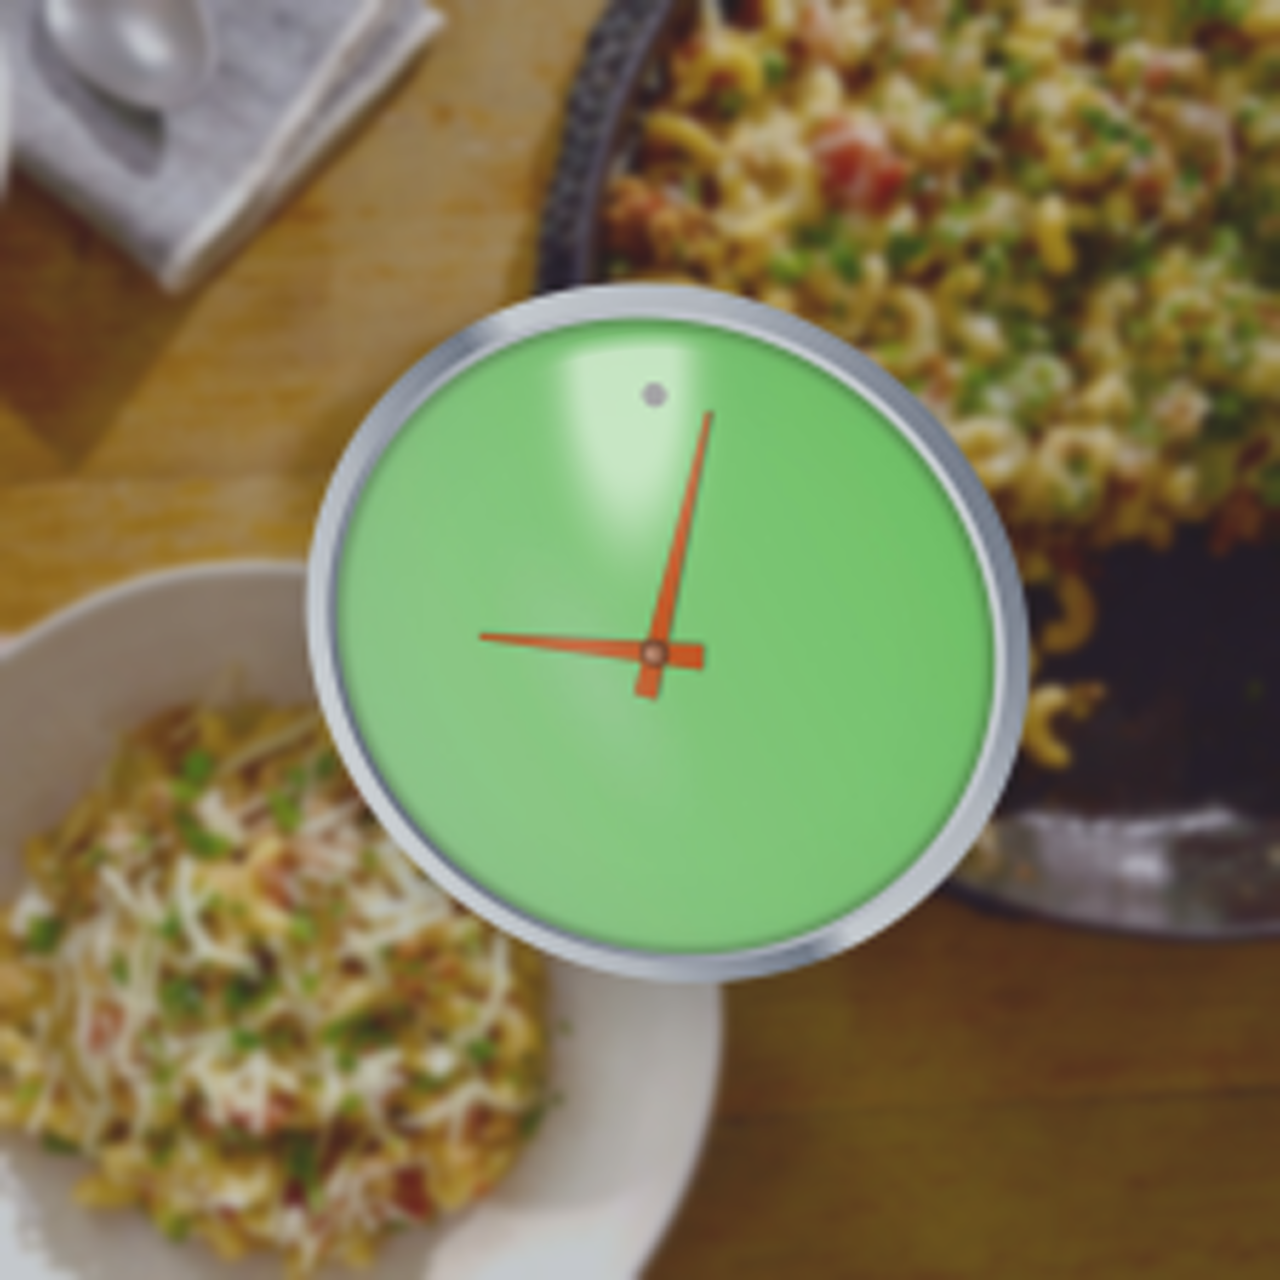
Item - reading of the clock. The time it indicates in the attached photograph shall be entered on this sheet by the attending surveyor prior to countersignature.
9:02
